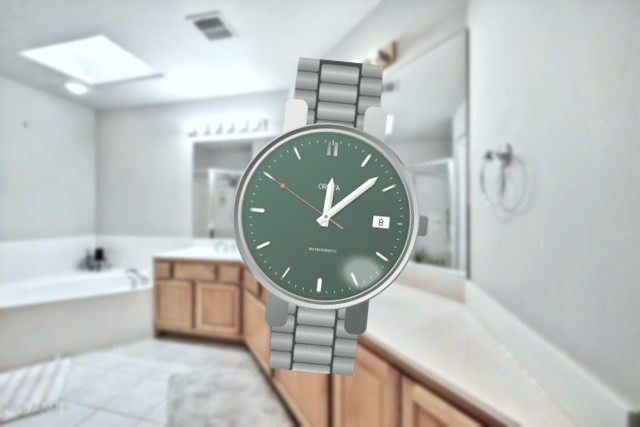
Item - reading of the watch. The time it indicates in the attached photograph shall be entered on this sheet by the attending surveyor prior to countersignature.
12:07:50
